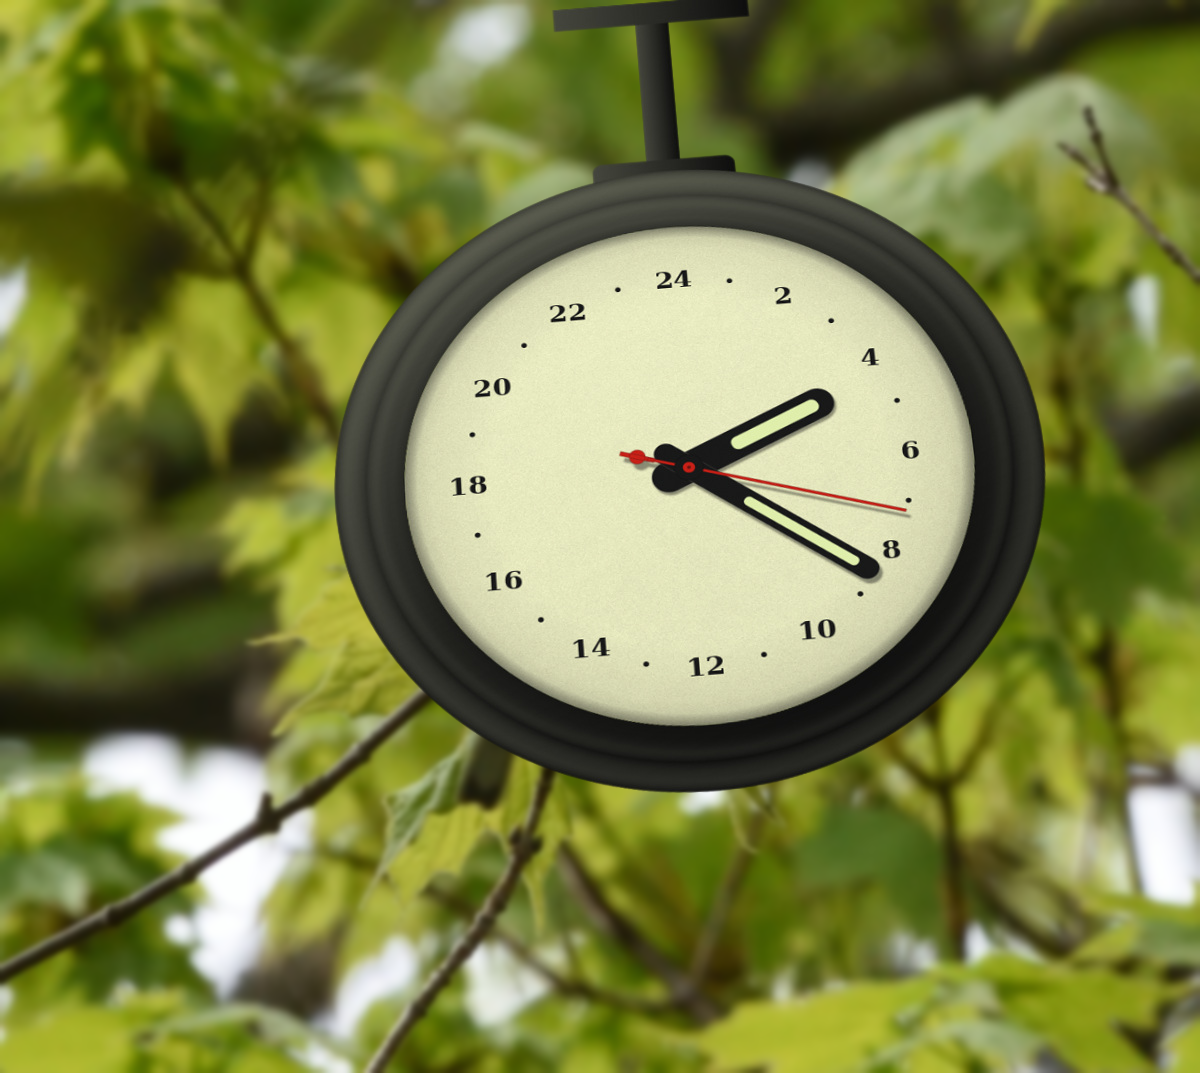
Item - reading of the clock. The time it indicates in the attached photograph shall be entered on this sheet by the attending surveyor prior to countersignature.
4:21:18
